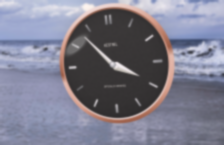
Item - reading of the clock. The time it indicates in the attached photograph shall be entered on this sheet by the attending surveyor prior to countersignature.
3:53
